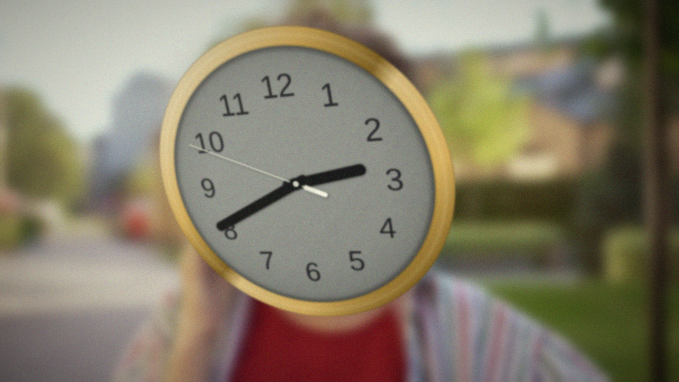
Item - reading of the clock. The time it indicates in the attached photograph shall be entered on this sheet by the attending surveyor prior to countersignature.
2:40:49
